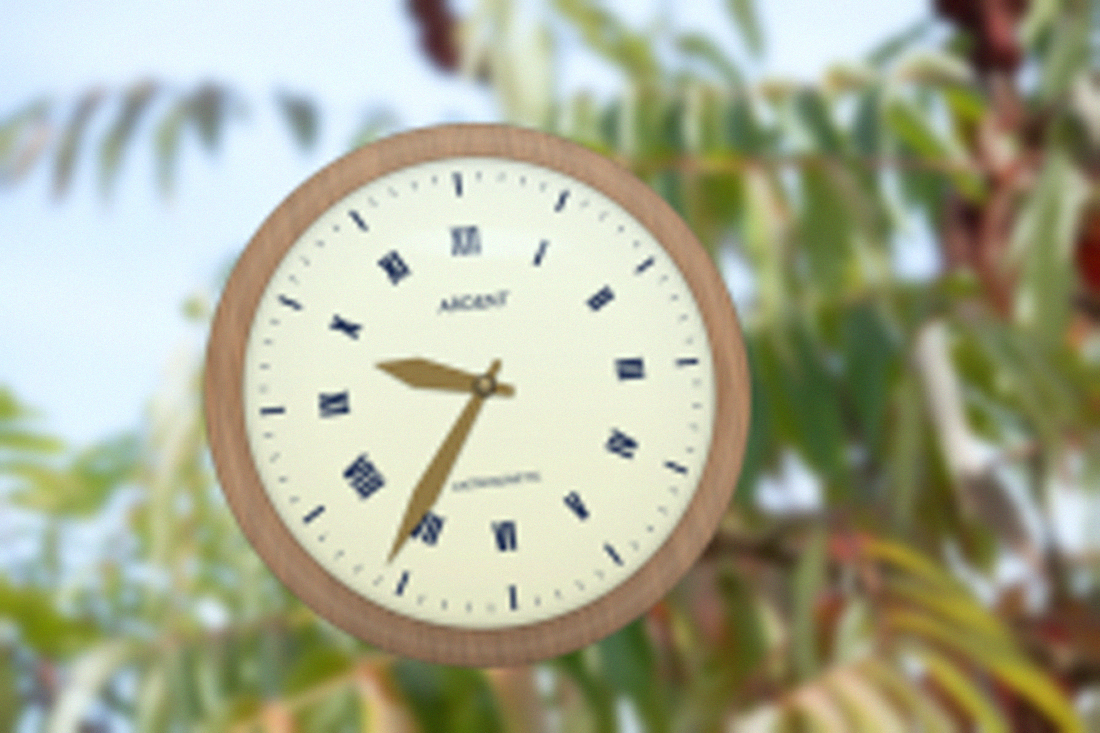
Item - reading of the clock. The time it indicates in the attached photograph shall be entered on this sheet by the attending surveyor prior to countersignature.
9:36
